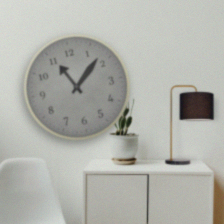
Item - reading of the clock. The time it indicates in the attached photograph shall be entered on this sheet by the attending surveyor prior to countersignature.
11:08
